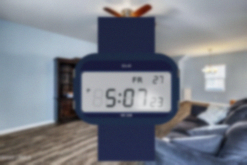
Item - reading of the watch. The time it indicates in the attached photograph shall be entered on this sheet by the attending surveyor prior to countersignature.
5:07
